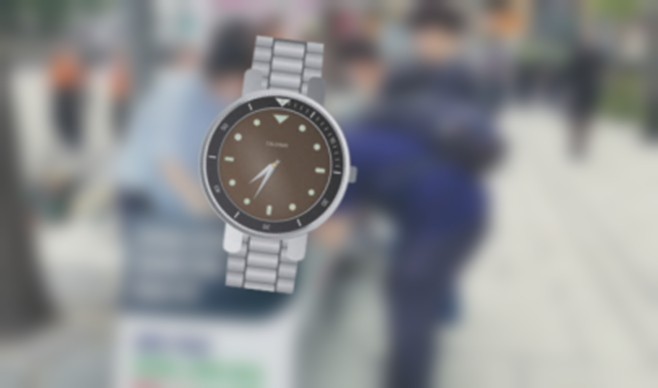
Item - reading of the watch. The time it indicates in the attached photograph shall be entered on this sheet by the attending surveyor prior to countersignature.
7:34
